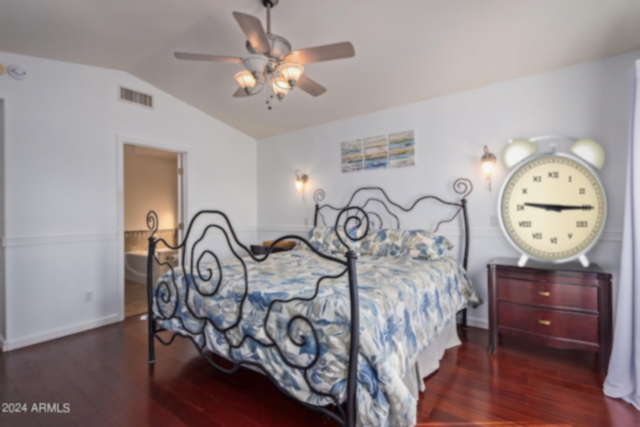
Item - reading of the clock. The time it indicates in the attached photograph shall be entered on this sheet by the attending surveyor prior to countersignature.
9:15
